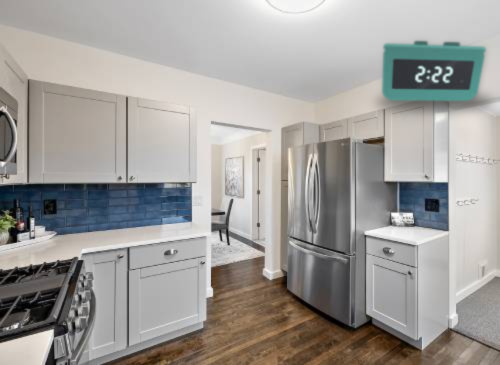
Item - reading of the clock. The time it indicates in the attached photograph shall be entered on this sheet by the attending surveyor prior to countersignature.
2:22
